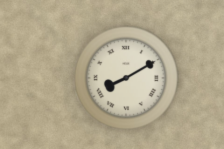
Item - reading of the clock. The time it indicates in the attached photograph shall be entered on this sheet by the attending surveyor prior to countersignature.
8:10
